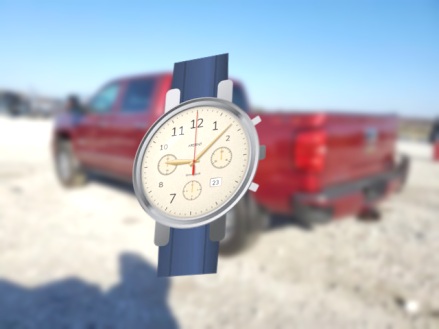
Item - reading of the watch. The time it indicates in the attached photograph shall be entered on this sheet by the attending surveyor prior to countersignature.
9:08
